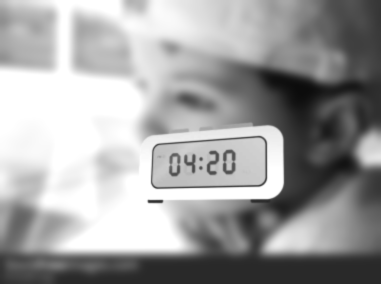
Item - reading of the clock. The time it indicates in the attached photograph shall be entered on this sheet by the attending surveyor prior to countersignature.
4:20
